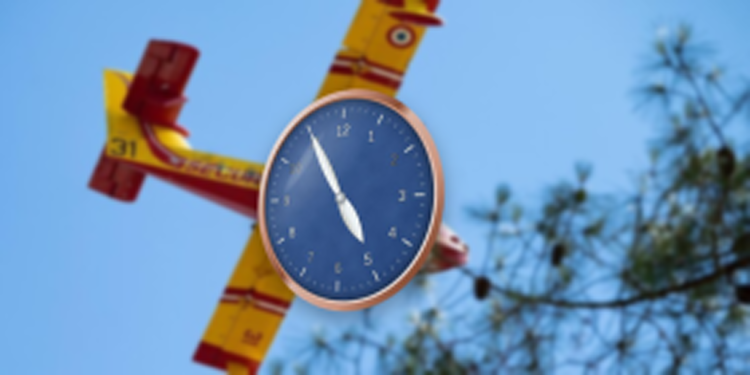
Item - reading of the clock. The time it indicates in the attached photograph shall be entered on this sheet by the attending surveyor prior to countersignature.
4:55
